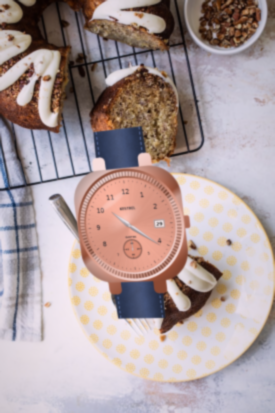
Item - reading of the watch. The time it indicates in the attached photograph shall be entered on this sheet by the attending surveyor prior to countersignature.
10:21
